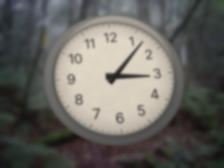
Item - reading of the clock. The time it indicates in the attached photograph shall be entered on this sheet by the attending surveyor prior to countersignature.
3:07
